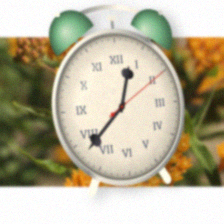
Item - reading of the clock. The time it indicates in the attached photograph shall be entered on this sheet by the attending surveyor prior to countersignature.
12:38:10
